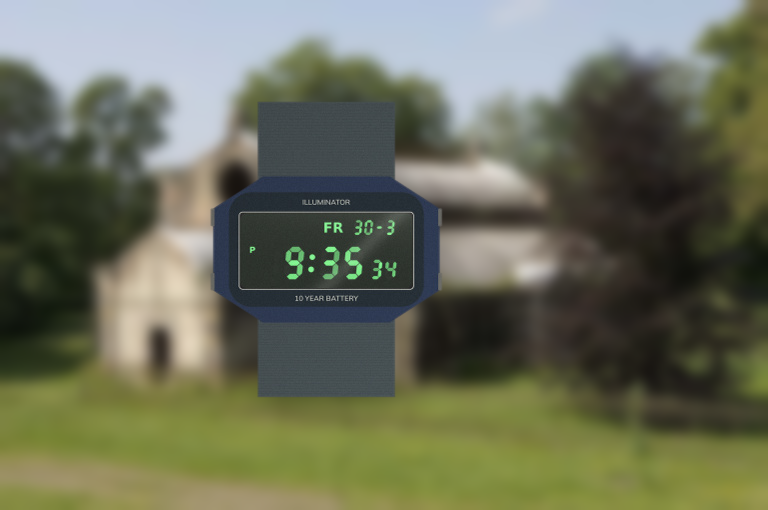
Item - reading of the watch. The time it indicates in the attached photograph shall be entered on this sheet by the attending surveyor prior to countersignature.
9:35:34
